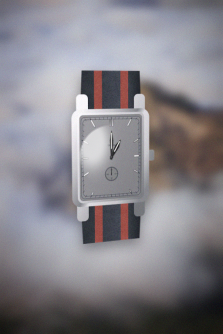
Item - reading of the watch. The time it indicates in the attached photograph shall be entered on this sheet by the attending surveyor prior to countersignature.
1:00
